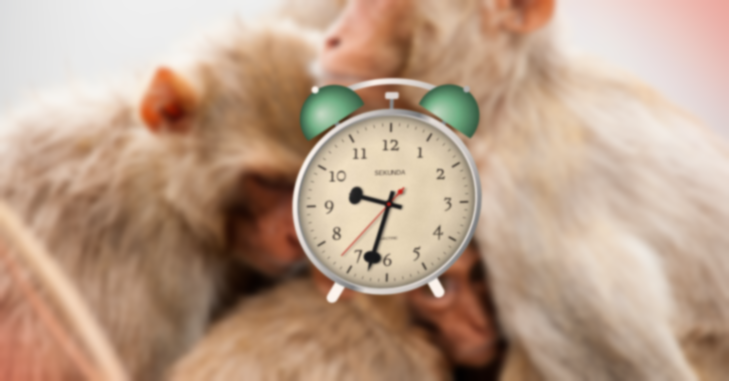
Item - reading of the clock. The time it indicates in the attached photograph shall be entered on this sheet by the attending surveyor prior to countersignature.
9:32:37
